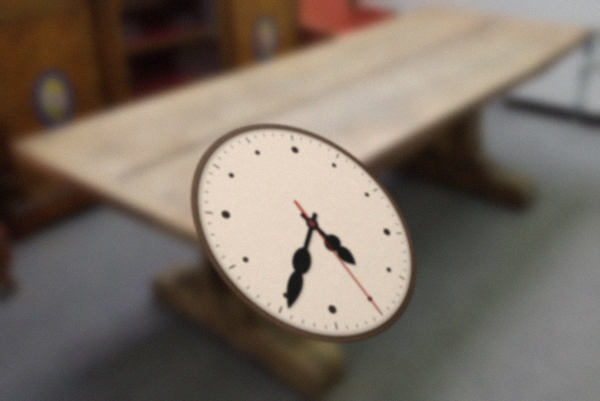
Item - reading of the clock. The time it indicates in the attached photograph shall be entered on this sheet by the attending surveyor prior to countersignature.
4:34:25
